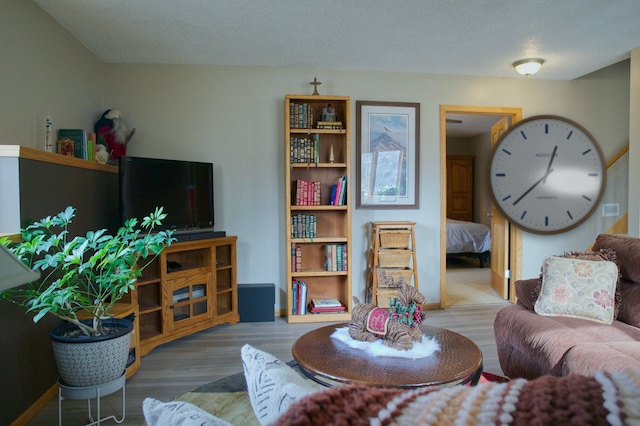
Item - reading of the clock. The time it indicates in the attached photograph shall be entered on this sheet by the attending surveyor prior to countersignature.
12:38
